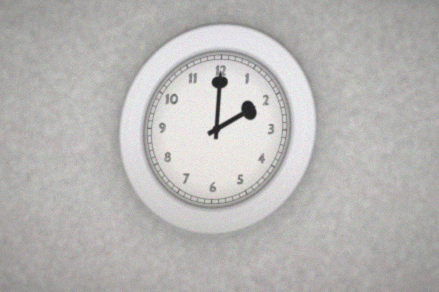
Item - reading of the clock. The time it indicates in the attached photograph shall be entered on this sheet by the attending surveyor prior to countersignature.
2:00
